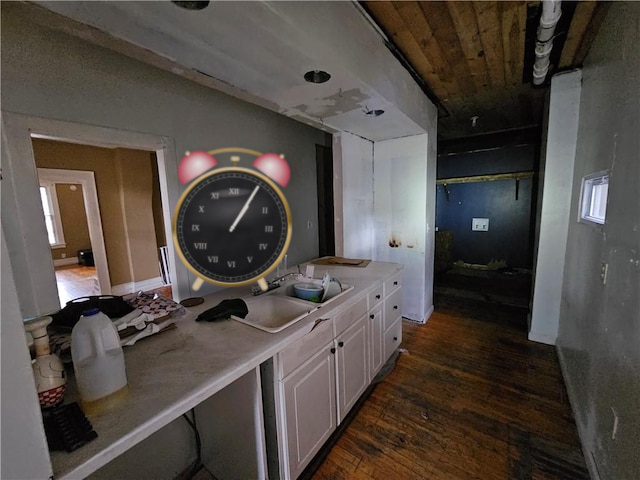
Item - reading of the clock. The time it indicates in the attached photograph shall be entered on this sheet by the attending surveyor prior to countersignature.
1:05
